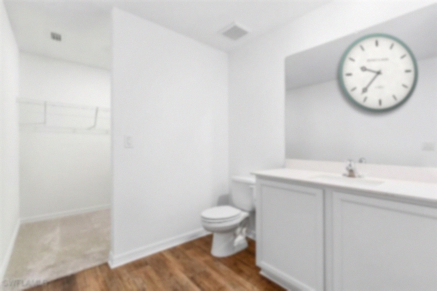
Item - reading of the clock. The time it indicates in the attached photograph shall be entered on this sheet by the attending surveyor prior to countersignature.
9:37
